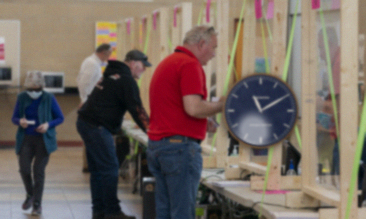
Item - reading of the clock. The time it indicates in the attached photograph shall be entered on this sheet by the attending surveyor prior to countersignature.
11:10
